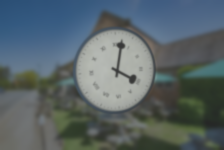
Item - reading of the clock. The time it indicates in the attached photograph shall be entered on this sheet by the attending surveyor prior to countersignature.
4:02
